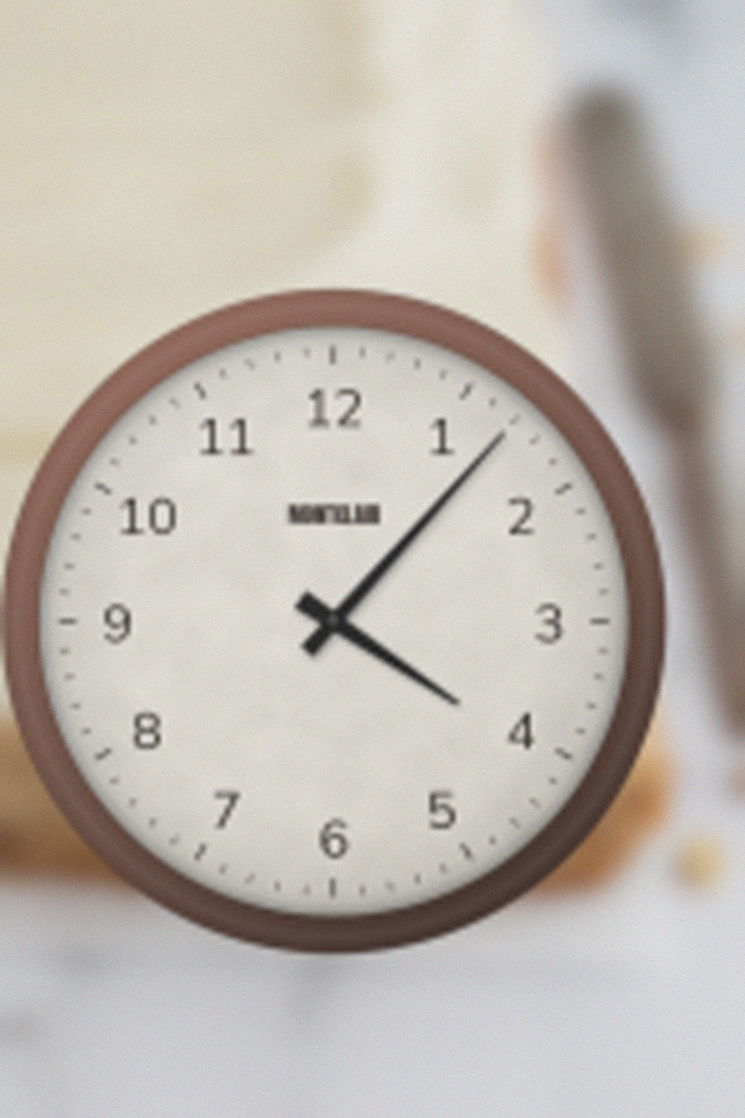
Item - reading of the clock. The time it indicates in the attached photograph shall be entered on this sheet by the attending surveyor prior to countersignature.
4:07
